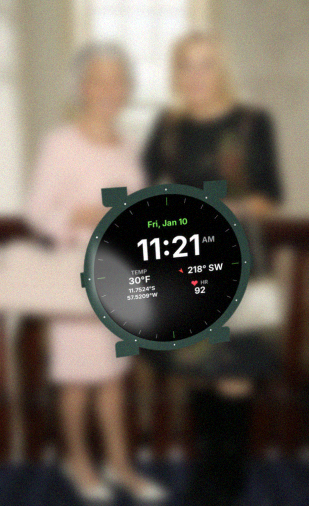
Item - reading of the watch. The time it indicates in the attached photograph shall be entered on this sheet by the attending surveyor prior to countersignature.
11:21
